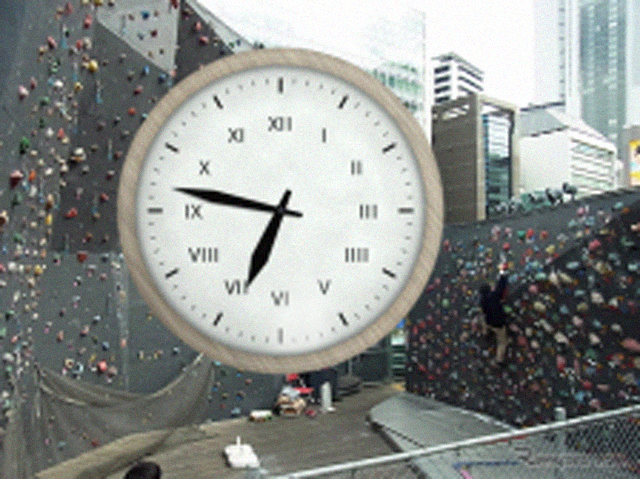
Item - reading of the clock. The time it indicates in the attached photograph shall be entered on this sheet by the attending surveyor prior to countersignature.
6:47
